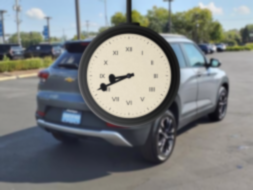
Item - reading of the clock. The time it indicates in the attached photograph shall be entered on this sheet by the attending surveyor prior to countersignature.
8:41
